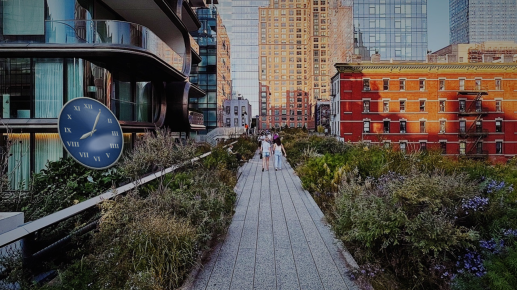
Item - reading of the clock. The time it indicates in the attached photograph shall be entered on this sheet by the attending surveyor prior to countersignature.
8:05
